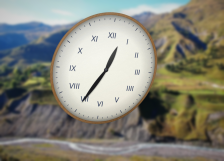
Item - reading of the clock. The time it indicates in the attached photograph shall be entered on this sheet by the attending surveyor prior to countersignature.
12:35
